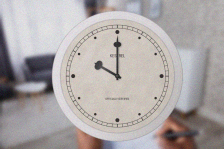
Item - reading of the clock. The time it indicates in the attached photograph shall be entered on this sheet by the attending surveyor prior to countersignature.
10:00
